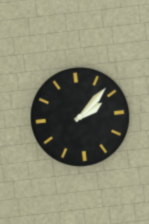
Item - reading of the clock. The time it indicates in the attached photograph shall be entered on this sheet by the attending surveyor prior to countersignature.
2:08
